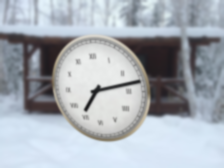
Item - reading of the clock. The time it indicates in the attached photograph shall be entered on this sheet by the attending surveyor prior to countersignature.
7:13
